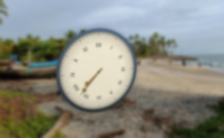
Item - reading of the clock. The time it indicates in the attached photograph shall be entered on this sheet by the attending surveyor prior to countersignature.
7:37
